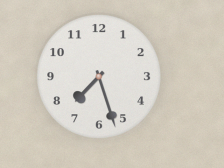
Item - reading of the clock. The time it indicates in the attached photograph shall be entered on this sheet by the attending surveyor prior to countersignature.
7:27
